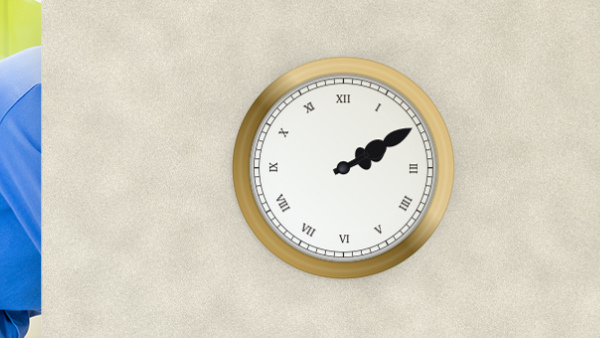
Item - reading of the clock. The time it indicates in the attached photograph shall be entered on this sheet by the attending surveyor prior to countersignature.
2:10
